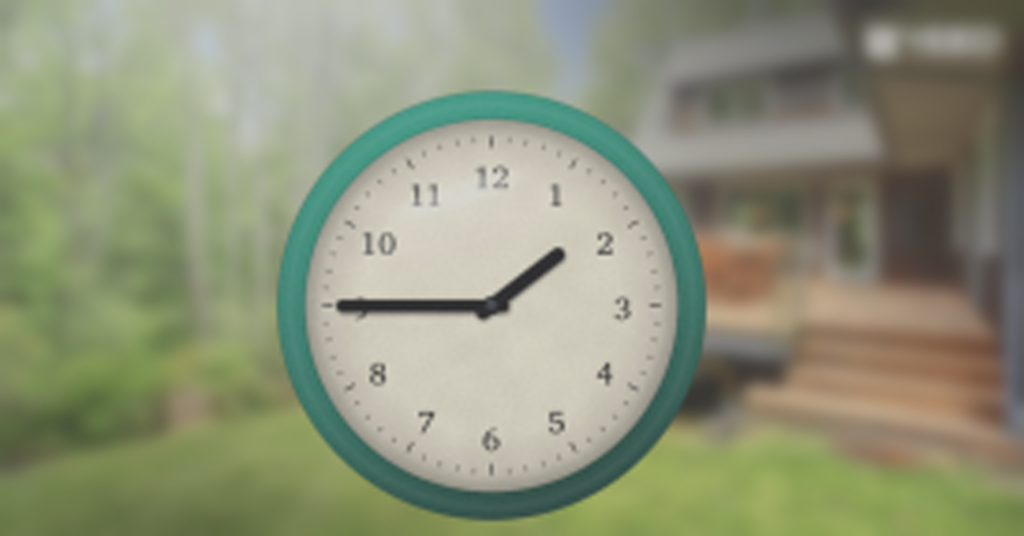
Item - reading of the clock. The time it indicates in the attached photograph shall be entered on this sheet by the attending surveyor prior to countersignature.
1:45
